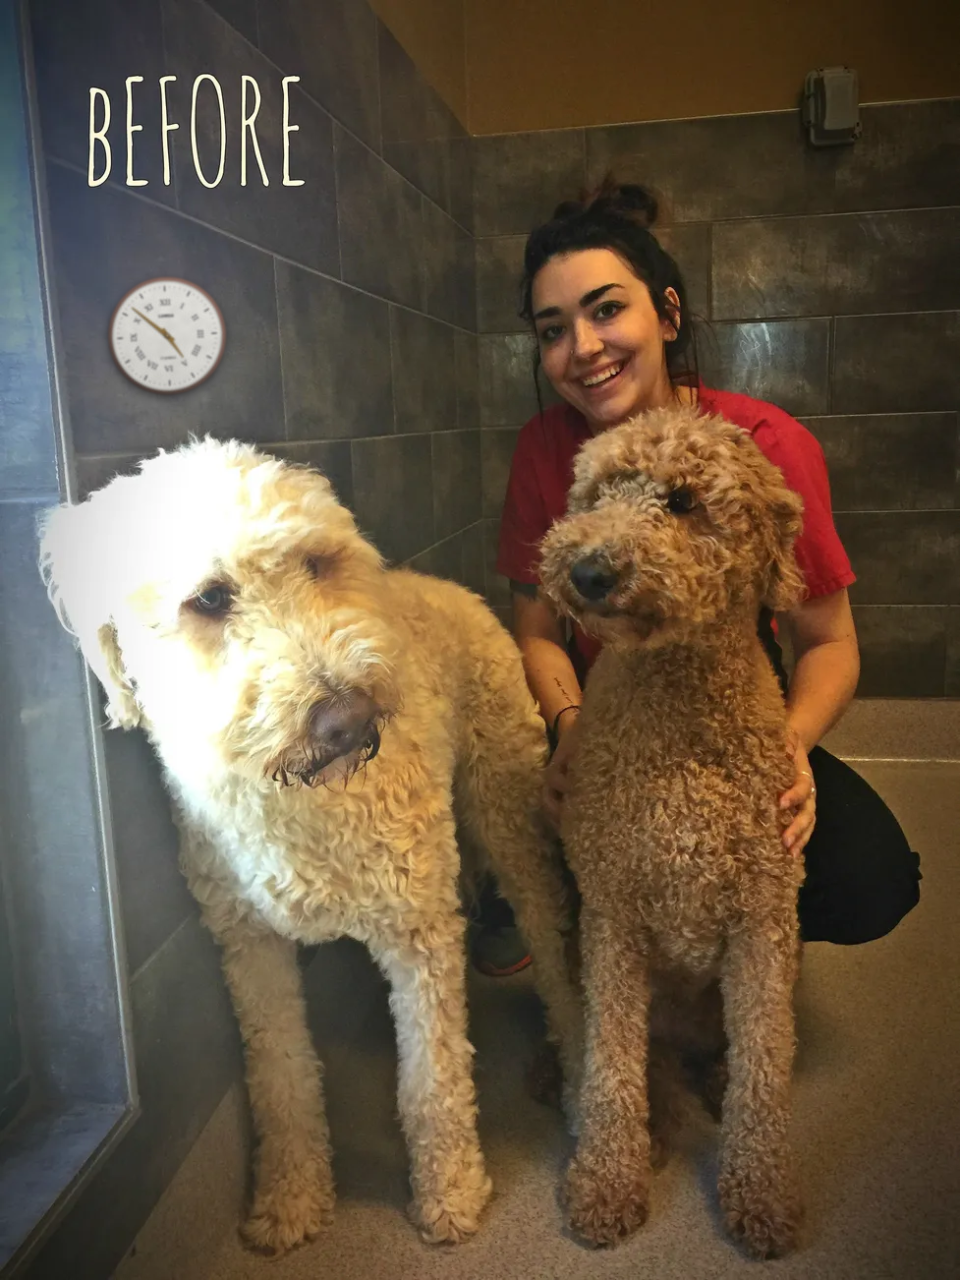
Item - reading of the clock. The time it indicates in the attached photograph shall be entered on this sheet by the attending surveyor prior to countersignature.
4:52
